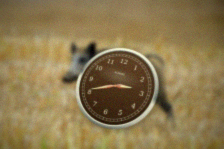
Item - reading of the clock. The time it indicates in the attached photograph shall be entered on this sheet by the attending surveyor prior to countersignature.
2:41
